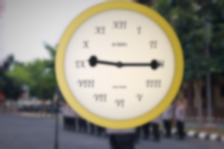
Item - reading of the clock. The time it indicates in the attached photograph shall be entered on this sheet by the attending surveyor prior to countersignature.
9:15
